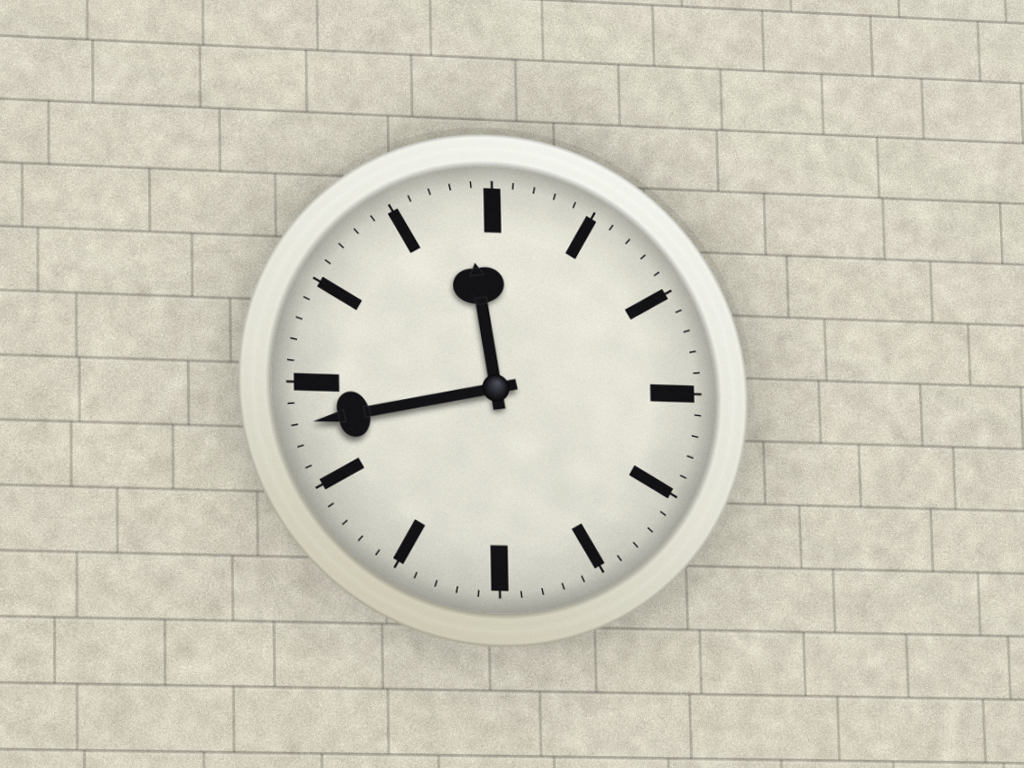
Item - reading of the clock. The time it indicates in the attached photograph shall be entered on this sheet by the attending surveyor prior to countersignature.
11:43
